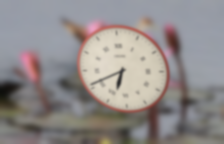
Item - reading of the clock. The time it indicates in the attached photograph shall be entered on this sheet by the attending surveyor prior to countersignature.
6:41
